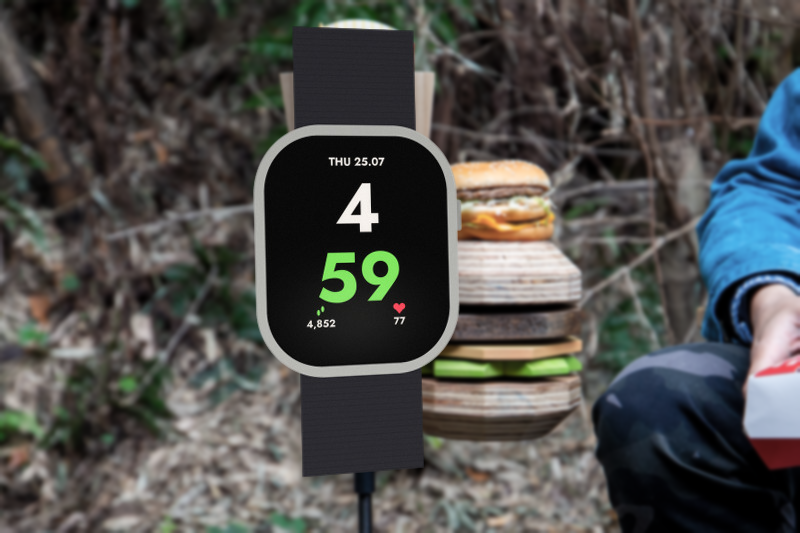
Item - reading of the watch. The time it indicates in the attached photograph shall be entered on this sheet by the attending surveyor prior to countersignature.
4:59
